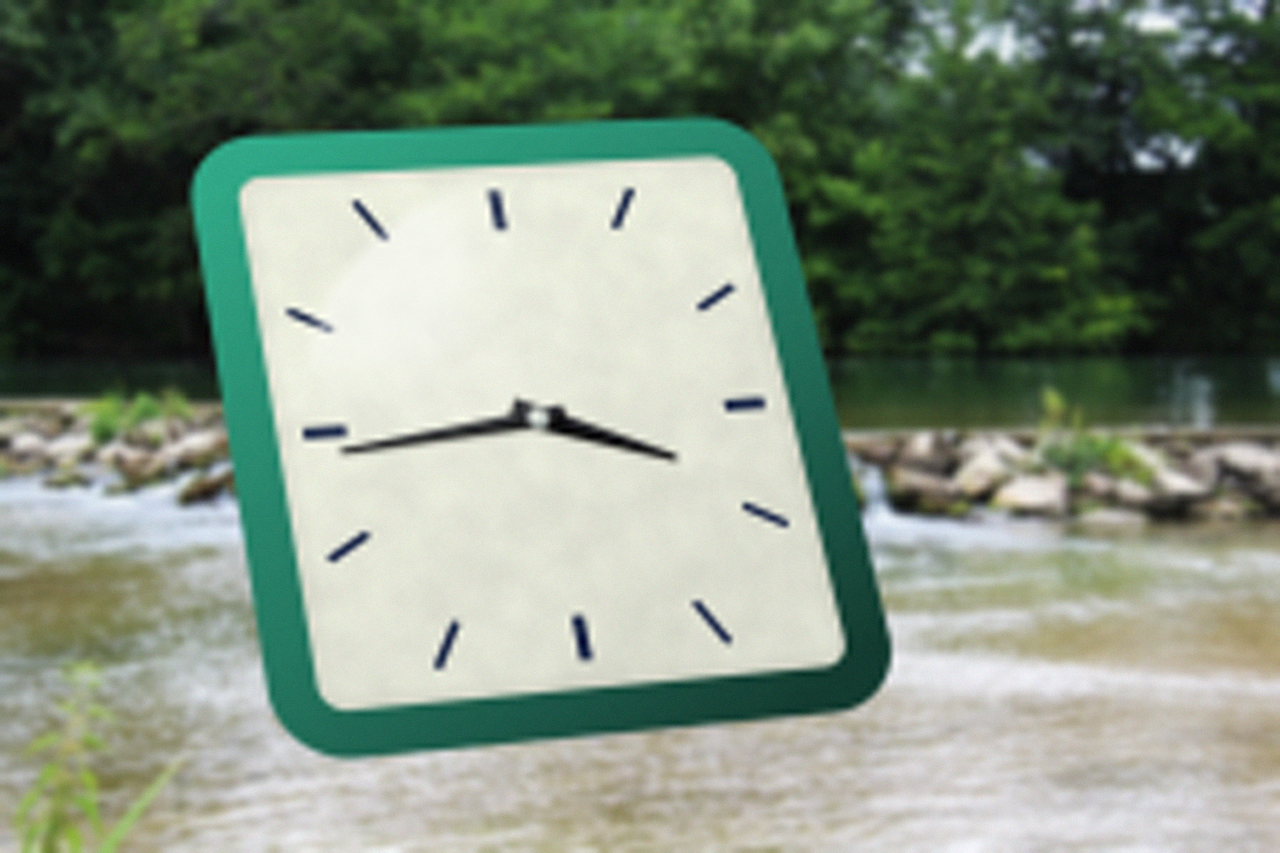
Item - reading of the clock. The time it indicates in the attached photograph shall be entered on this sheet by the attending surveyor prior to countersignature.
3:44
